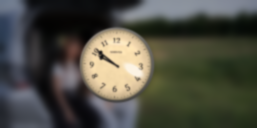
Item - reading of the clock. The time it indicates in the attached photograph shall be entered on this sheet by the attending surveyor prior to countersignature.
9:51
